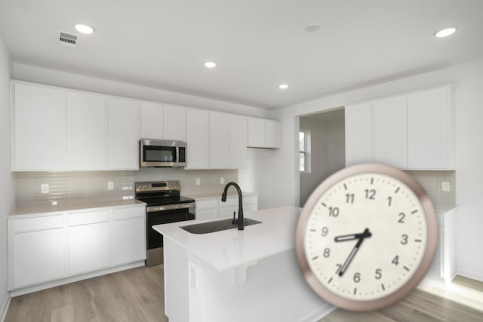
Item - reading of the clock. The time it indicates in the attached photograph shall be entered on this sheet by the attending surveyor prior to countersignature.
8:34
